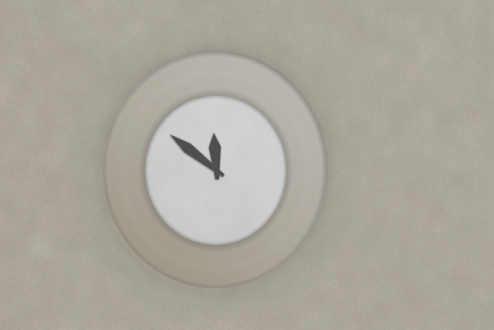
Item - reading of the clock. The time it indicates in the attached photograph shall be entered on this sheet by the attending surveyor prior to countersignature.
11:51
